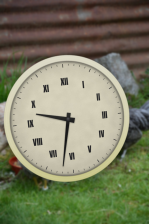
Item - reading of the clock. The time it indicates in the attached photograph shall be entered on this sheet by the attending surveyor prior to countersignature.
9:32
